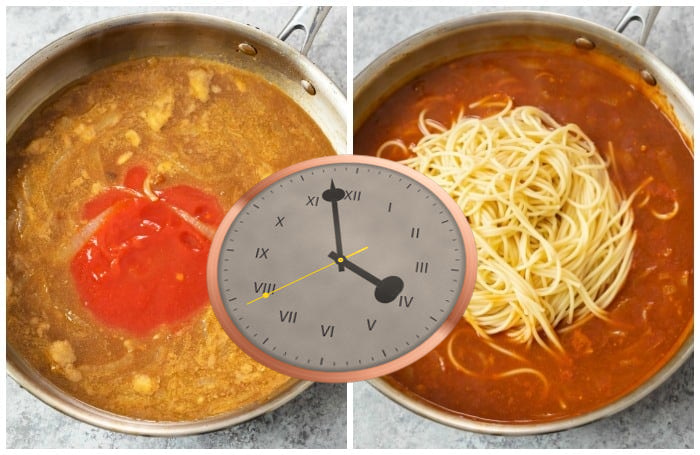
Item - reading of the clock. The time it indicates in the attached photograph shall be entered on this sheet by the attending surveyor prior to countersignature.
3:57:39
